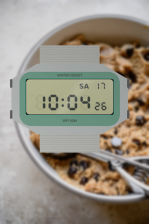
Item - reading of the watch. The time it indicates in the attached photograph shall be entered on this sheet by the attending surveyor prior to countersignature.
10:04:26
